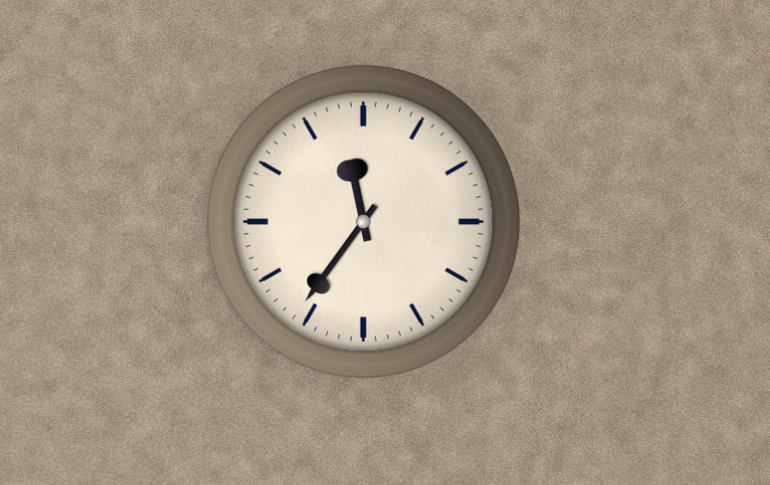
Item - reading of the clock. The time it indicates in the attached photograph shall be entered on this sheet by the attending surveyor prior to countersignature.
11:36
